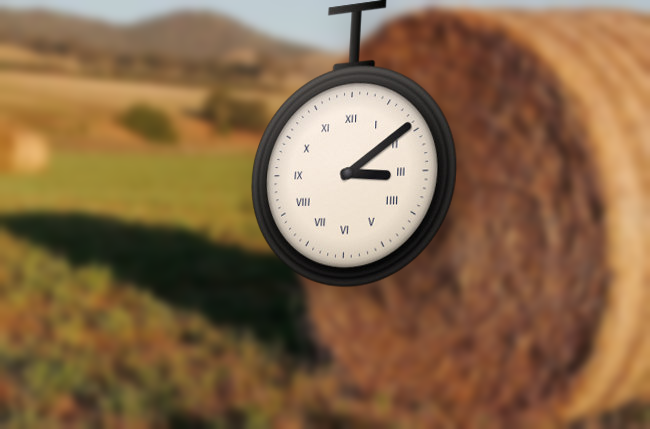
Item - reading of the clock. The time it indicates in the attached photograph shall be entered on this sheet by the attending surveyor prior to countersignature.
3:09
